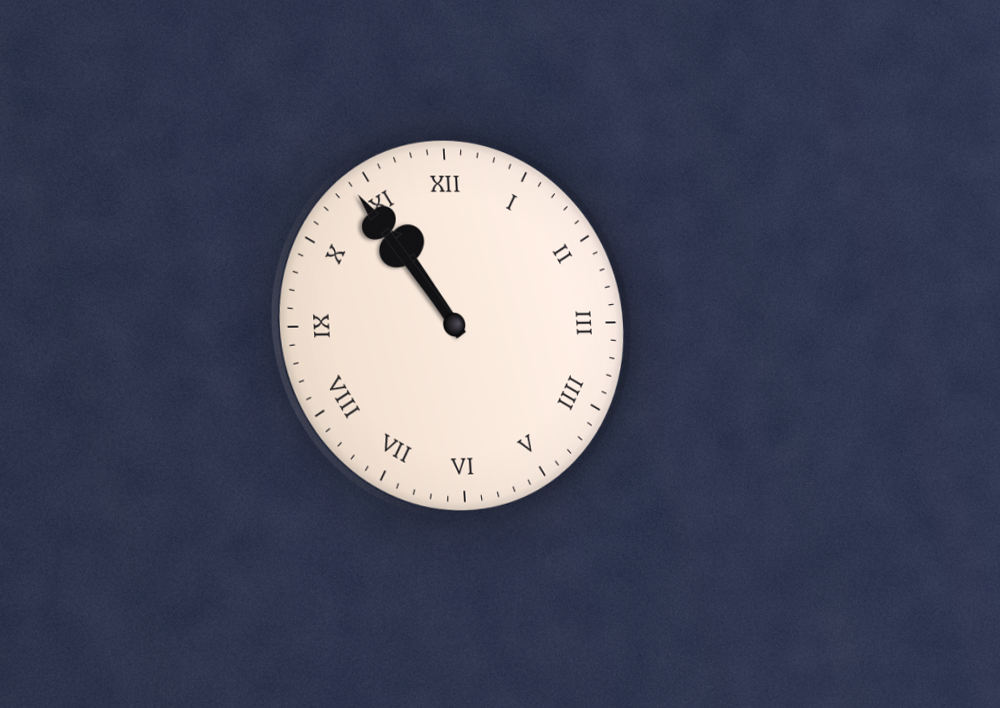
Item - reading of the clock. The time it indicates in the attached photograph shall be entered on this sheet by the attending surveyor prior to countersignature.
10:54
